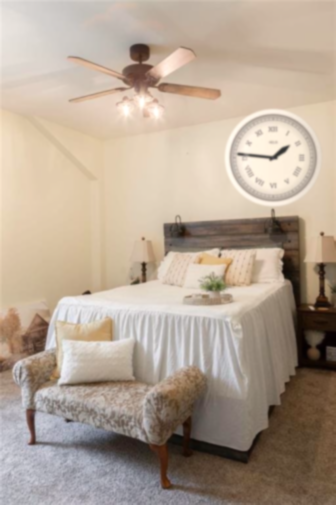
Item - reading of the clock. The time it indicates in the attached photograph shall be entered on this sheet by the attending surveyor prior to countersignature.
1:46
